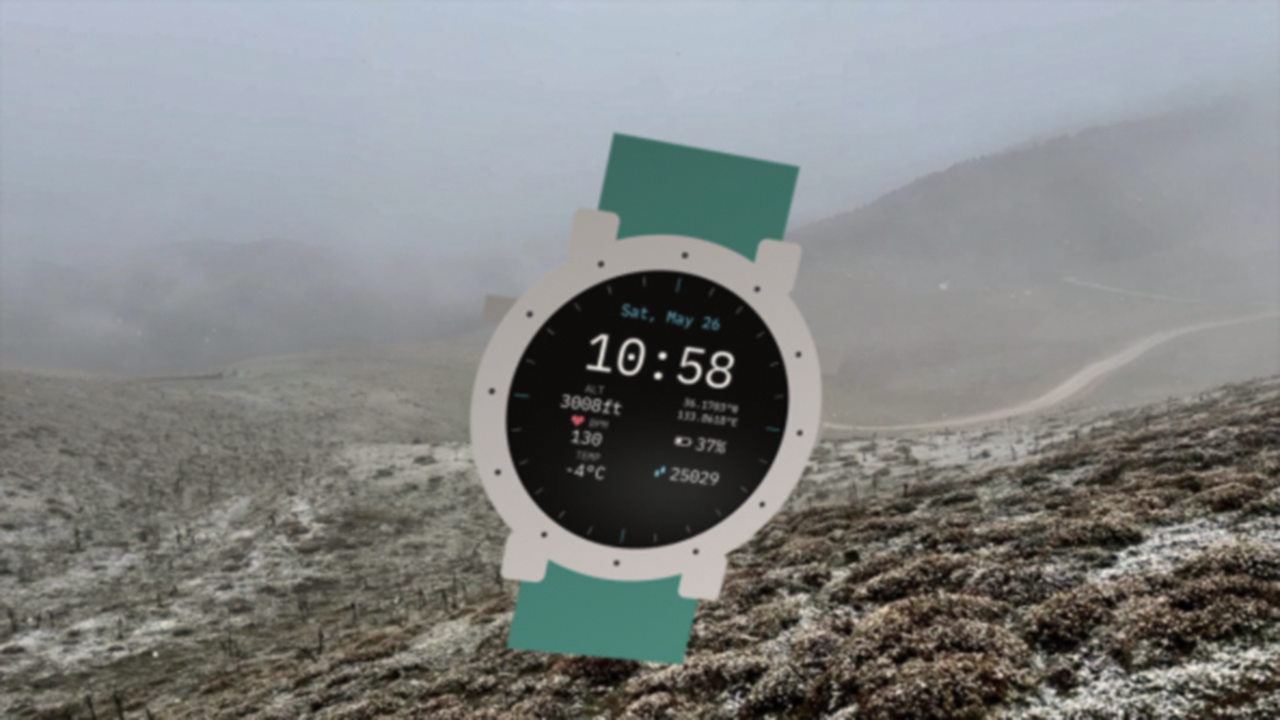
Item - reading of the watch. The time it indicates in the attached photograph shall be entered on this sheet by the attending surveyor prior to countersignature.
10:58
